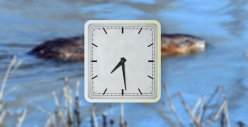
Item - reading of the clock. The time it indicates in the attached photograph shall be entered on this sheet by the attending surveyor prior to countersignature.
7:29
